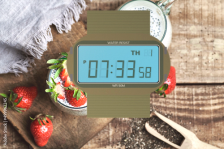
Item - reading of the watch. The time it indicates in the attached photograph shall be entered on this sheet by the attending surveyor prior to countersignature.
7:33:58
